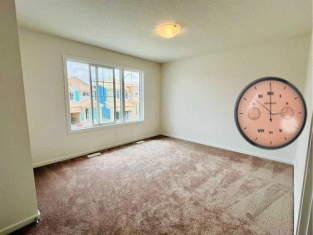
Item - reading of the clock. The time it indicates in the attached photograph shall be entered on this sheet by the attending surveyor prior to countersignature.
2:52
